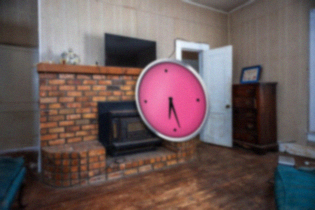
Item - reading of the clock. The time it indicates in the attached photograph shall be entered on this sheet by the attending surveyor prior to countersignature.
6:28
